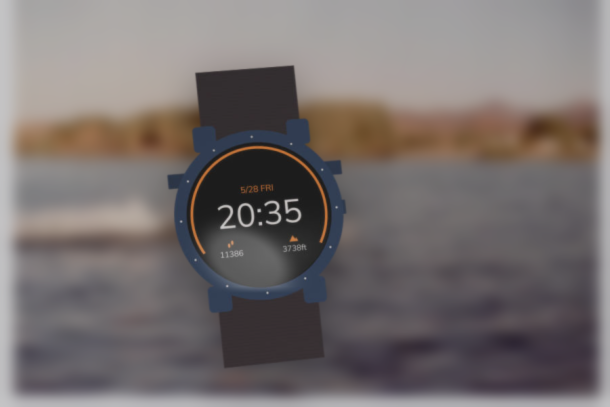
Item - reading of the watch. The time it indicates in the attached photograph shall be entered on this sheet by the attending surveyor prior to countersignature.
20:35
